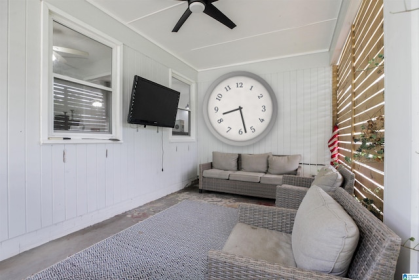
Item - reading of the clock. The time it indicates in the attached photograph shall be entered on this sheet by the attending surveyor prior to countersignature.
8:28
